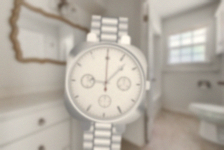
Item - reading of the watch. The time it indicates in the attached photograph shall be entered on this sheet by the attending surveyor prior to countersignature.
9:07
